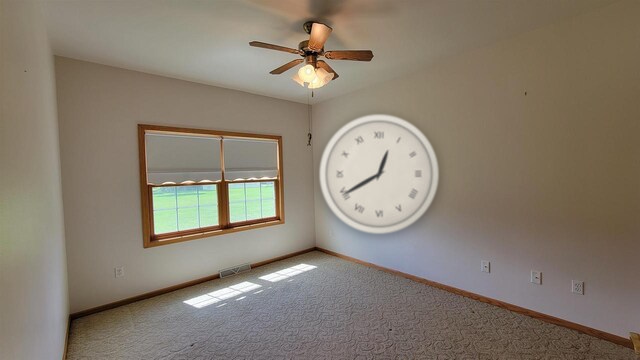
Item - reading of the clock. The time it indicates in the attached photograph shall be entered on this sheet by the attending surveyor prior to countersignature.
12:40
